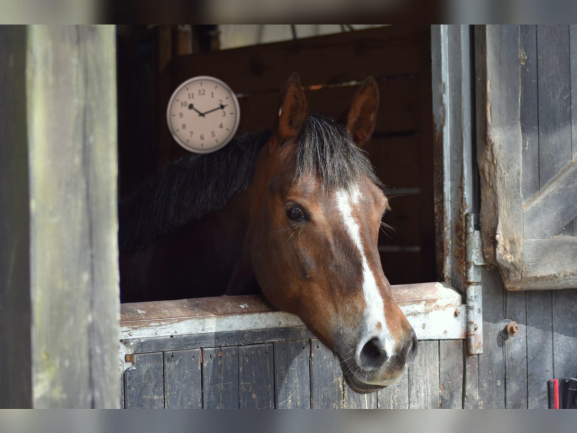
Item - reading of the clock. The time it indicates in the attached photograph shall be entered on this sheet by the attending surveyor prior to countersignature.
10:12
